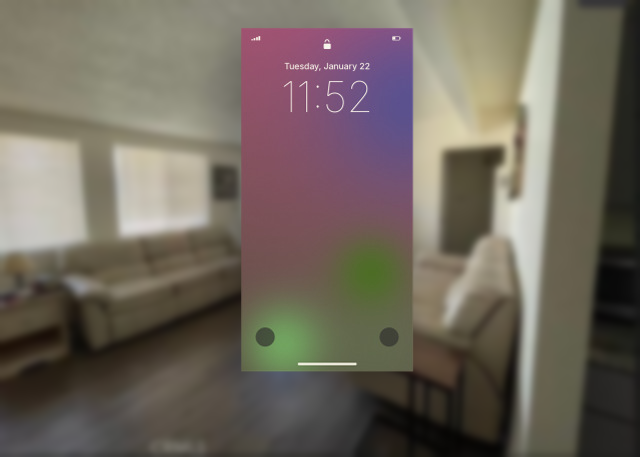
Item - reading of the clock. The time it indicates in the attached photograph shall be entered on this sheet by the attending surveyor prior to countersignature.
11:52
